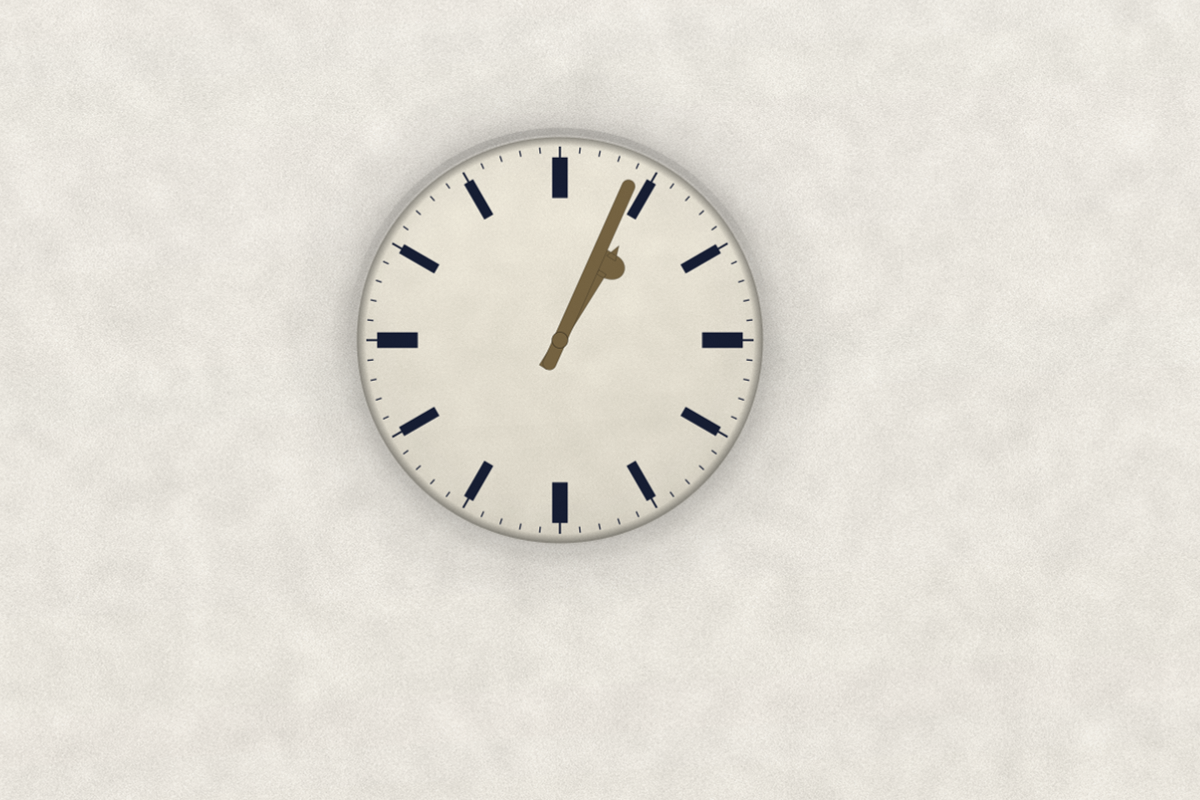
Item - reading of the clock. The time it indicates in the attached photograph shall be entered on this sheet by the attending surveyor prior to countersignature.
1:04
